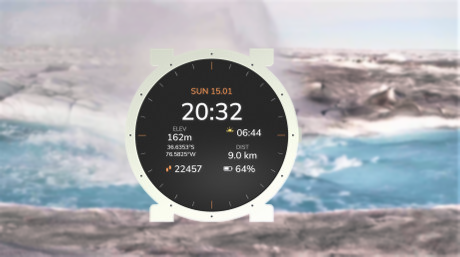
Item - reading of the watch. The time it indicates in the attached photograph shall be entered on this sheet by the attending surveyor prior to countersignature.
20:32
